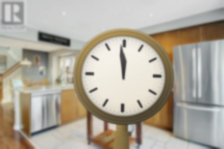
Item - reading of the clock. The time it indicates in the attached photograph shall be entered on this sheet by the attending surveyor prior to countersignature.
11:59
